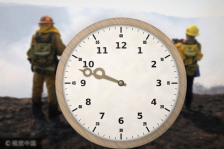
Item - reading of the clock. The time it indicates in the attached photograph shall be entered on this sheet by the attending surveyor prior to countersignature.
9:48
